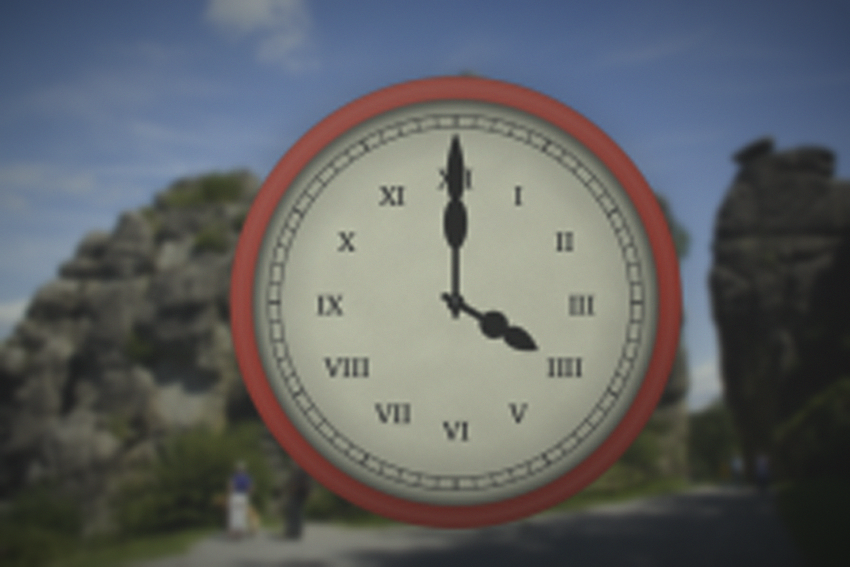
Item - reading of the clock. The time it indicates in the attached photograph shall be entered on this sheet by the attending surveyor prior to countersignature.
4:00
